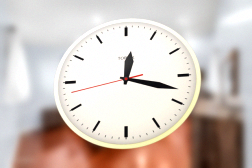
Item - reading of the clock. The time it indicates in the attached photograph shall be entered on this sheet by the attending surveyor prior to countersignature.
12:17:43
